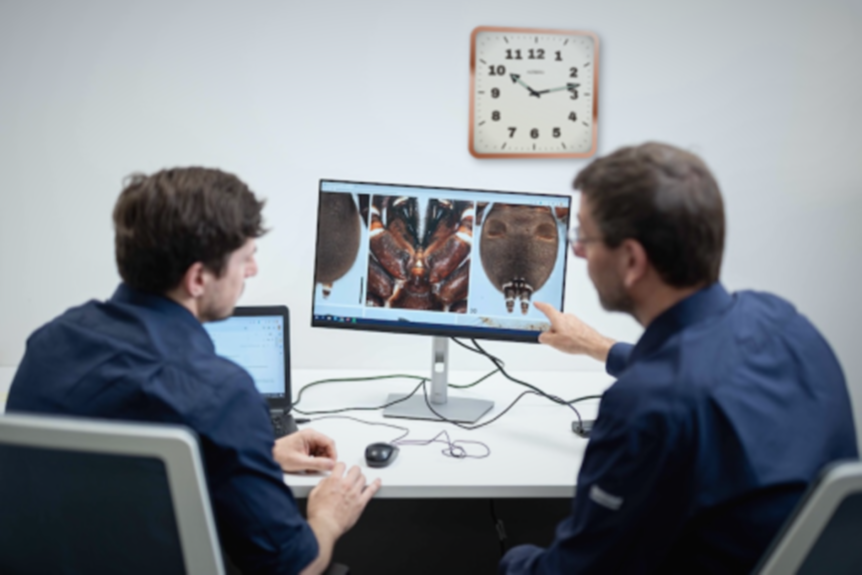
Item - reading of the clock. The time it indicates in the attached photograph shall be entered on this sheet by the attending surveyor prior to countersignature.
10:13
